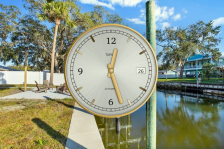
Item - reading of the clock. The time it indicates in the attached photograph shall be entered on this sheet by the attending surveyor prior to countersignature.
12:27
